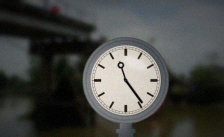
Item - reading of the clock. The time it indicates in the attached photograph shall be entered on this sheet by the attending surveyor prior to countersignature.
11:24
